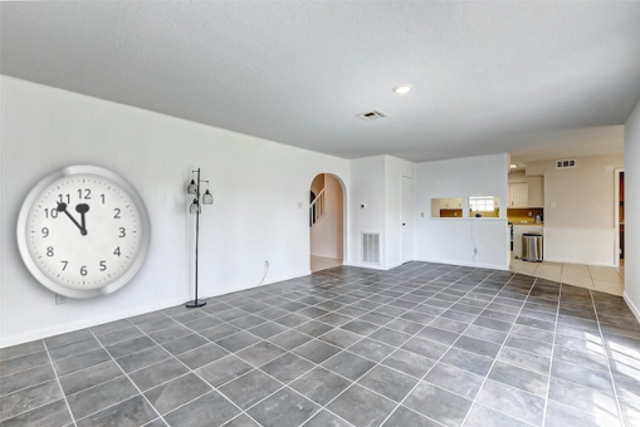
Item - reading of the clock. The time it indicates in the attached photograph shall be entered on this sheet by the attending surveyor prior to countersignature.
11:53
